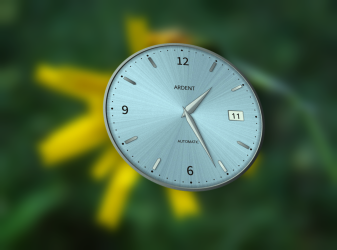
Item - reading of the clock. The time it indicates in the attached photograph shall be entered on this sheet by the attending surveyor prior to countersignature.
1:26
